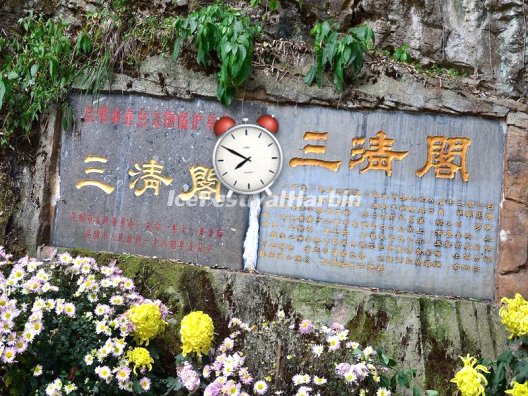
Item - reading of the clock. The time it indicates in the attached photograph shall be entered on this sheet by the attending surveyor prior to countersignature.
7:50
